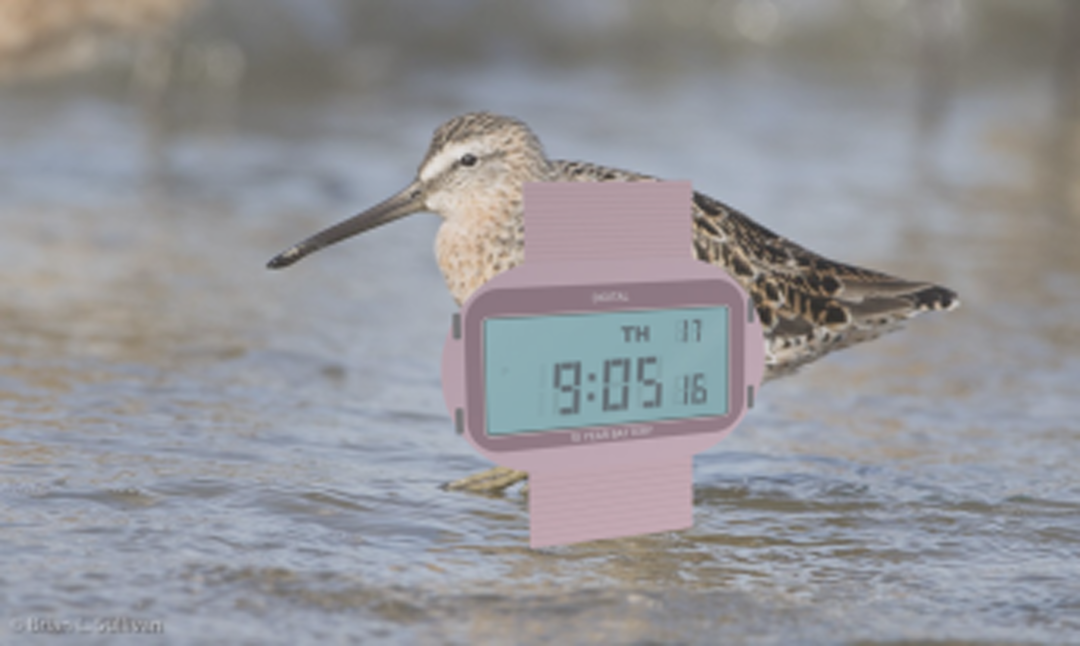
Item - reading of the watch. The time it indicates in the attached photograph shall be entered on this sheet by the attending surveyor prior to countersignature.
9:05:16
